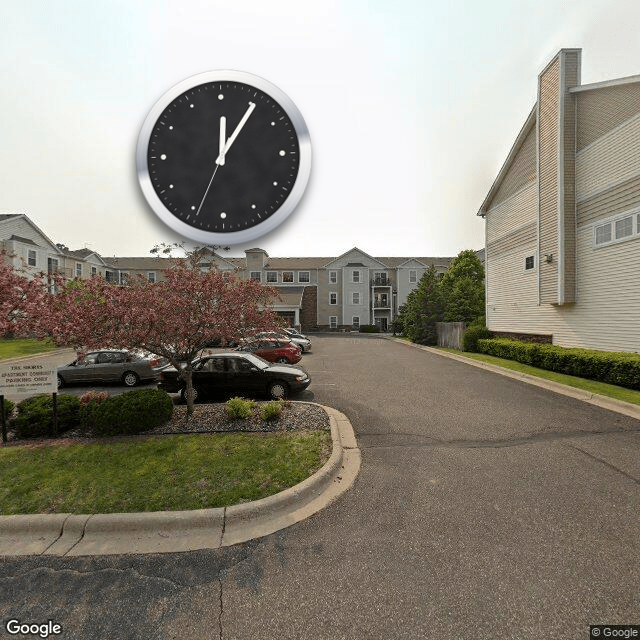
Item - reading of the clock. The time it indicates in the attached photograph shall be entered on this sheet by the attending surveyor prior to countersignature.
12:05:34
